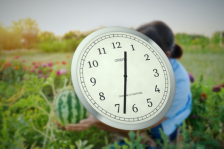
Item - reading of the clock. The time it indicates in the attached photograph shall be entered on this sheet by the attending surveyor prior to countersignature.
12:33
